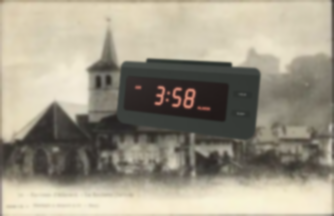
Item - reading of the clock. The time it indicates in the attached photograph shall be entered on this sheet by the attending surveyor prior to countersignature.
3:58
